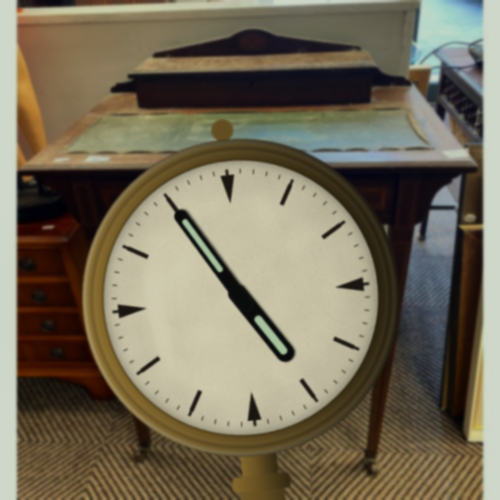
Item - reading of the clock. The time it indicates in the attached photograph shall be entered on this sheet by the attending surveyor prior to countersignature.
4:55
